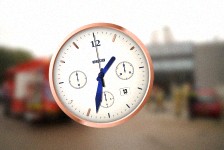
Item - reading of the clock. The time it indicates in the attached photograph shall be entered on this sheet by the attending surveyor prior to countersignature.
1:33
